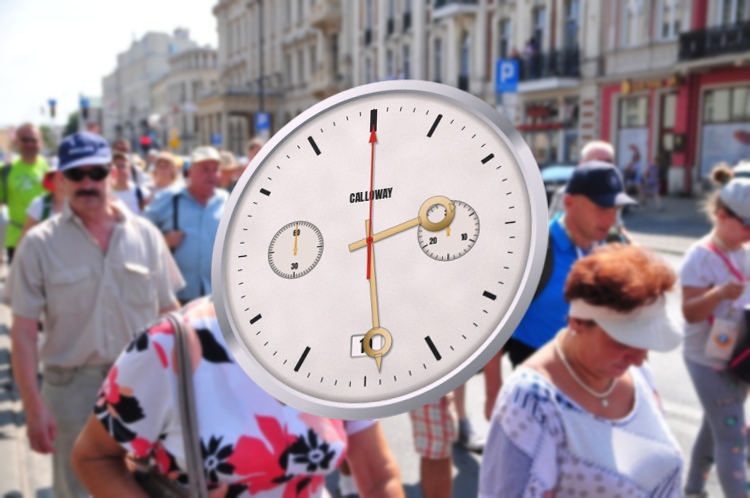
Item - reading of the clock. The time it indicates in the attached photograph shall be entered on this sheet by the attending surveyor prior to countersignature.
2:29
